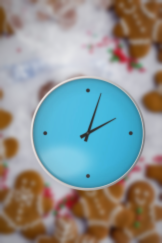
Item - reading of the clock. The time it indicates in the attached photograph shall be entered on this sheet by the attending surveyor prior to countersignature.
2:03
